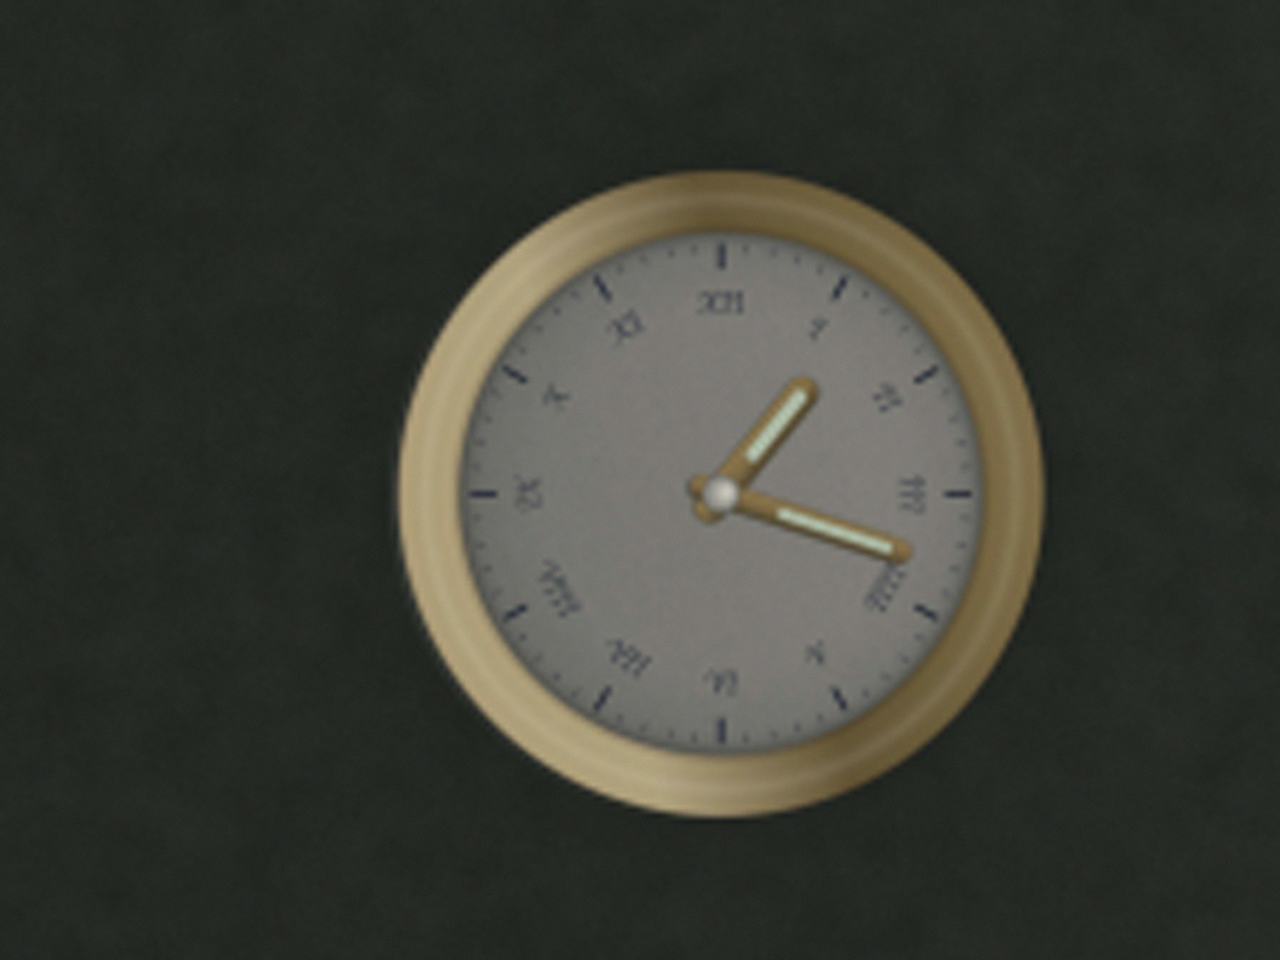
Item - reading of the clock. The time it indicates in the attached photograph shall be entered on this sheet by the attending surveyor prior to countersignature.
1:18
